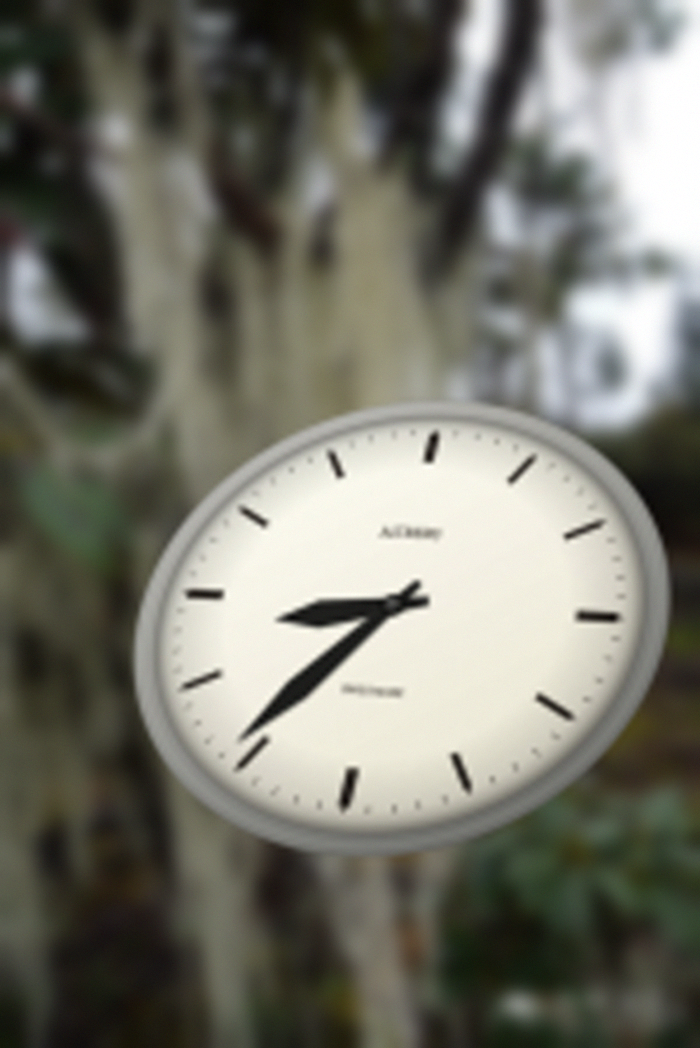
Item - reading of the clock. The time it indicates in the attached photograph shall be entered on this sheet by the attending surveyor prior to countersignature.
8:36
